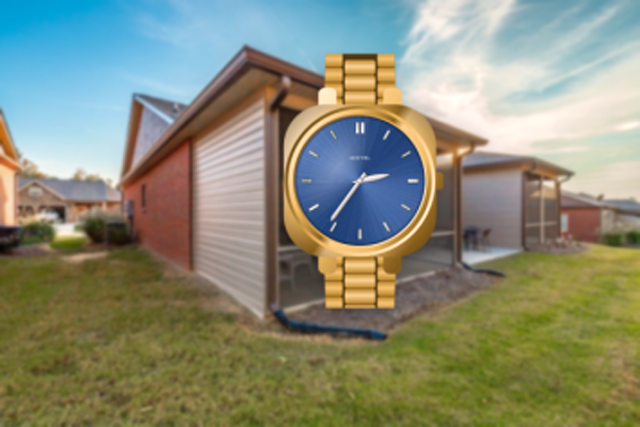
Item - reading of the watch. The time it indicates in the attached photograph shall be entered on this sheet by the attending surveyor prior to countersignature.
2:36
